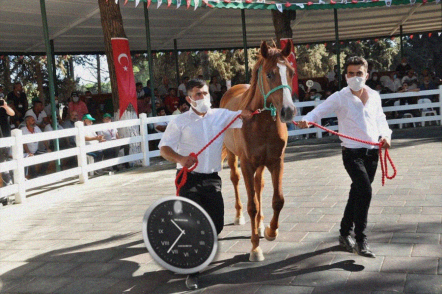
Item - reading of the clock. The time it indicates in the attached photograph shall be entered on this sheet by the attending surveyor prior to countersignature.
10:37
